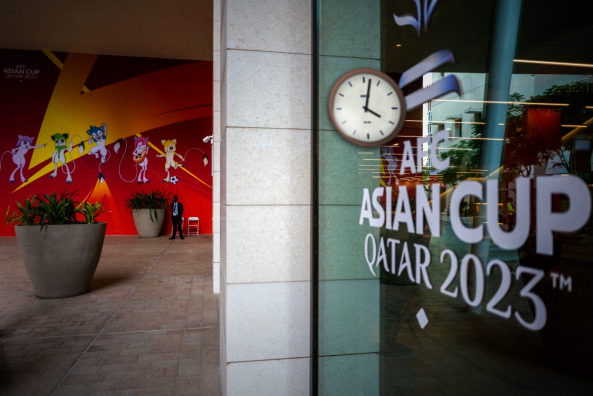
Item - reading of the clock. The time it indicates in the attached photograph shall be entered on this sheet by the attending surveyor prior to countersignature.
4:02
